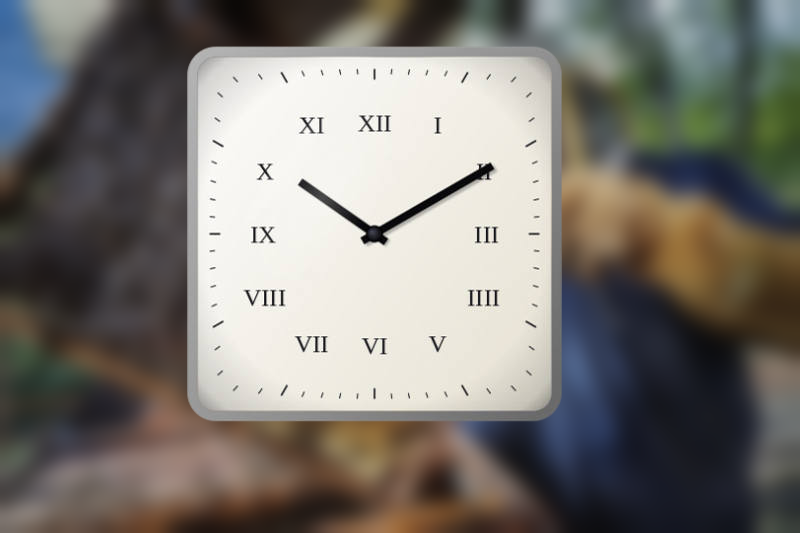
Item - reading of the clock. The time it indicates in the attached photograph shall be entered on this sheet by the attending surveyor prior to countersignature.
10:10
